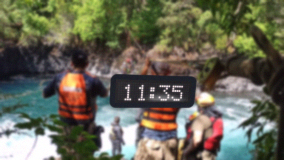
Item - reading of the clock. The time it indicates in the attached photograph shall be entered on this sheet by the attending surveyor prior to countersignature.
11:35
